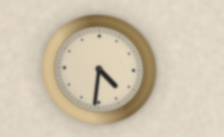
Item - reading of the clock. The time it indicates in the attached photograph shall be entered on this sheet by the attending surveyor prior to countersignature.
4:31
